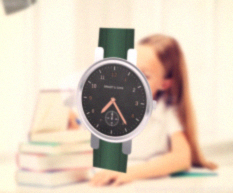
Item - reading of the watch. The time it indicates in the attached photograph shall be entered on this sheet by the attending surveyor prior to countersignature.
7:24
